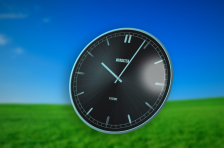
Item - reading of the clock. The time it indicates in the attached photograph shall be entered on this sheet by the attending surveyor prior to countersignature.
10:04
